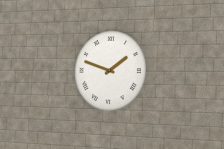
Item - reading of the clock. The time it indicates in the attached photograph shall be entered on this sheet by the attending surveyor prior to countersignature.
1:48
